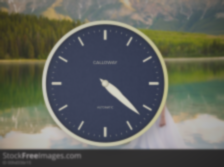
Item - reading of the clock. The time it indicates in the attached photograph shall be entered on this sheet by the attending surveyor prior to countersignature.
4:22
